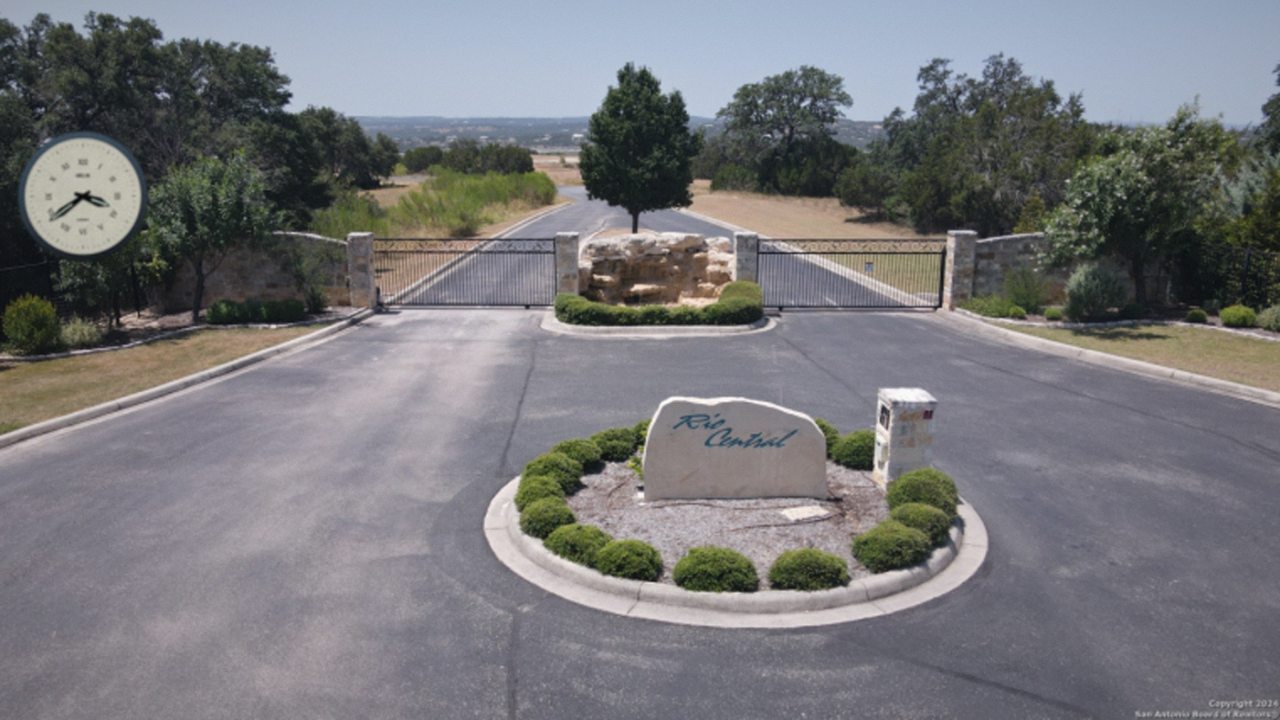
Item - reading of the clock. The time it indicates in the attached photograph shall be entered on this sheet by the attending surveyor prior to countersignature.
3:39
